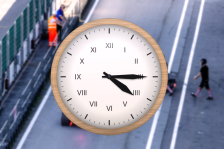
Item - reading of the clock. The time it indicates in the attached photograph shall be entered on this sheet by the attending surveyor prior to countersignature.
4:15
